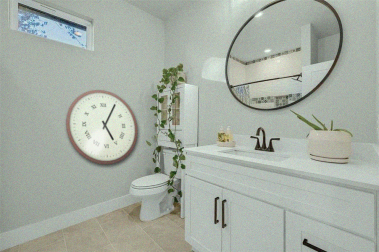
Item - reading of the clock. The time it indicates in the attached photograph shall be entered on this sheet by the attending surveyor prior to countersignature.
5:05
